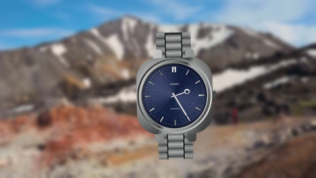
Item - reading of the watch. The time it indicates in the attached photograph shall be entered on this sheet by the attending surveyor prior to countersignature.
2:25
